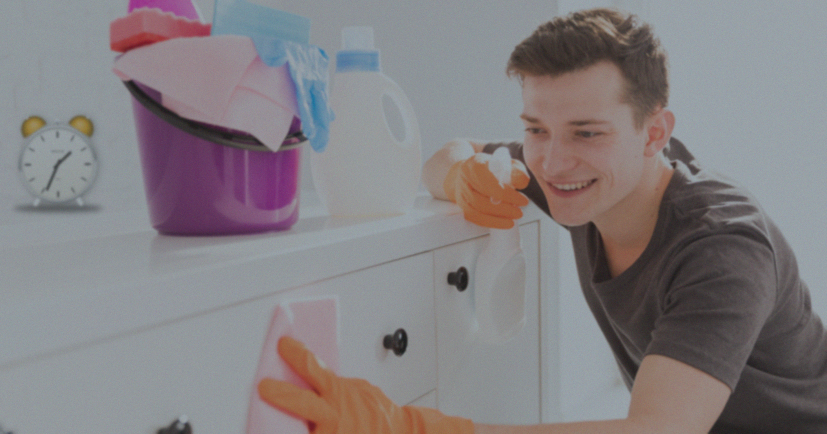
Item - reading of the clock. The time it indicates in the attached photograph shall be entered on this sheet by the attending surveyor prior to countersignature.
1:34
